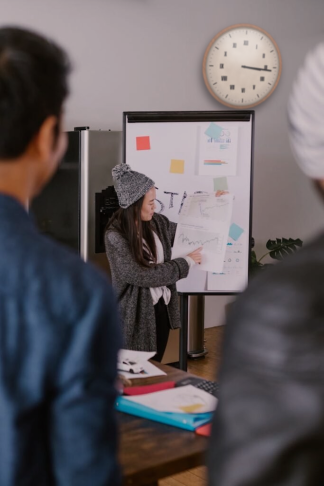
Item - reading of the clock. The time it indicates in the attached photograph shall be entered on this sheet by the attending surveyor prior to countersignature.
3:16
